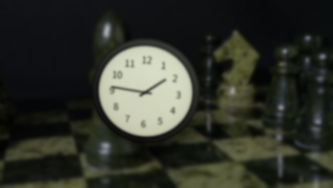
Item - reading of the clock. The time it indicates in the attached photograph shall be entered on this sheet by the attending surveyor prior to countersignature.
1:46
